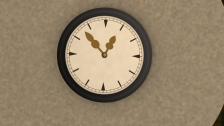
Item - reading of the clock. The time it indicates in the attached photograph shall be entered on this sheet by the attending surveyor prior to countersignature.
12:53
